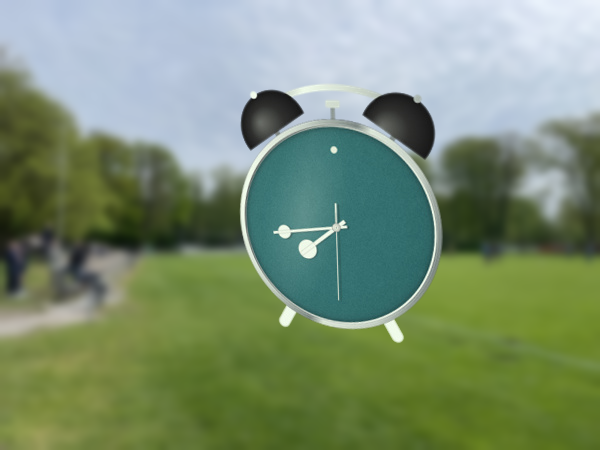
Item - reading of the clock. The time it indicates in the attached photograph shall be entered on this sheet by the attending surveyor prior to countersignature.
7:43:30
